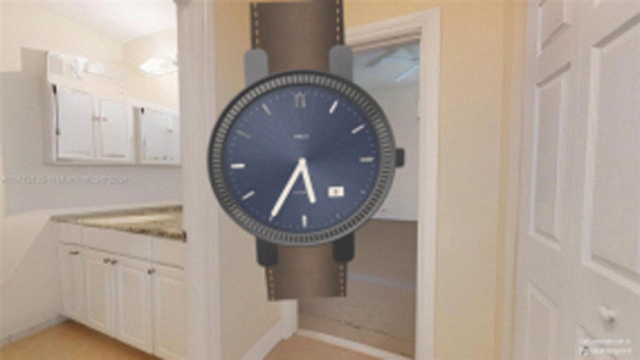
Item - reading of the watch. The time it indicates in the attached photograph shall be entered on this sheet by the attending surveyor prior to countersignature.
5:35
